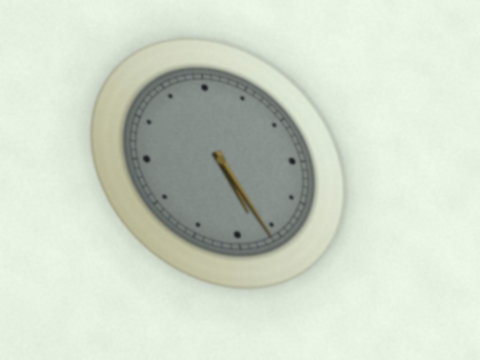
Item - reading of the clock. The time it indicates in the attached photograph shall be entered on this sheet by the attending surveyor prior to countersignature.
5:26
